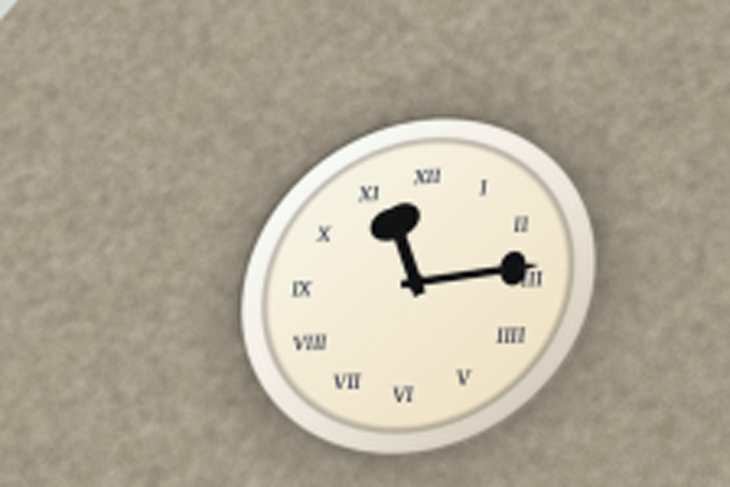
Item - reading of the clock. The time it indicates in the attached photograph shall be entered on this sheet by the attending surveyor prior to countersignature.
11:14
